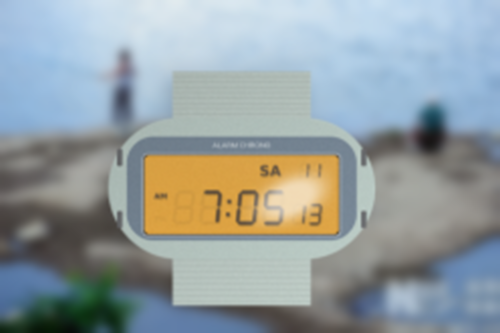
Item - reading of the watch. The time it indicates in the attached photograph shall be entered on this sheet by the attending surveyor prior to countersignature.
7:05:13
